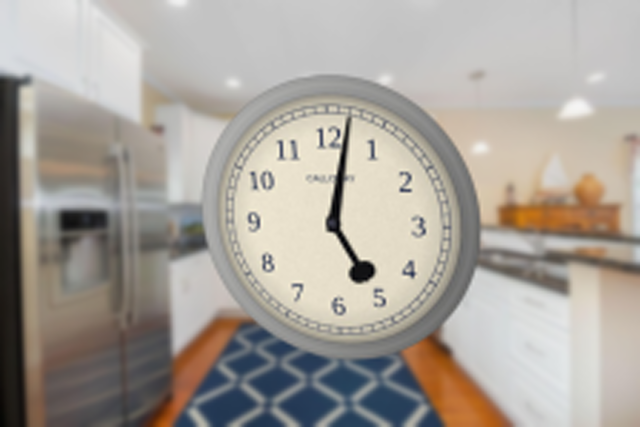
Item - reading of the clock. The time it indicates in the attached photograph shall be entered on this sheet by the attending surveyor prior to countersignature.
5:02
